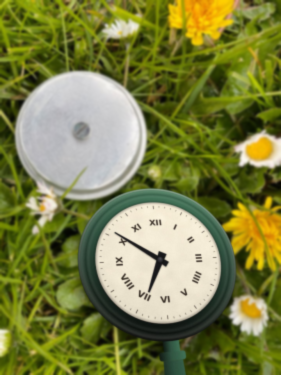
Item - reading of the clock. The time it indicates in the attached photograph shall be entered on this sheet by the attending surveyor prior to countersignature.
6:51
